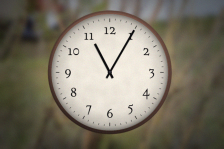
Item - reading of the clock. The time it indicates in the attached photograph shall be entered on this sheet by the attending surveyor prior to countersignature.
11:05
